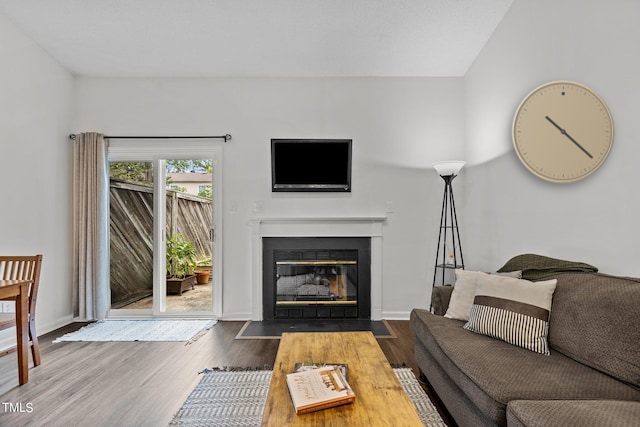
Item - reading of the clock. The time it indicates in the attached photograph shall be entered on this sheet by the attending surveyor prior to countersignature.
10:22
